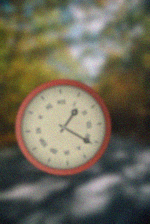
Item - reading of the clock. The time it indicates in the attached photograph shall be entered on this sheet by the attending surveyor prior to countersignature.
1:21
